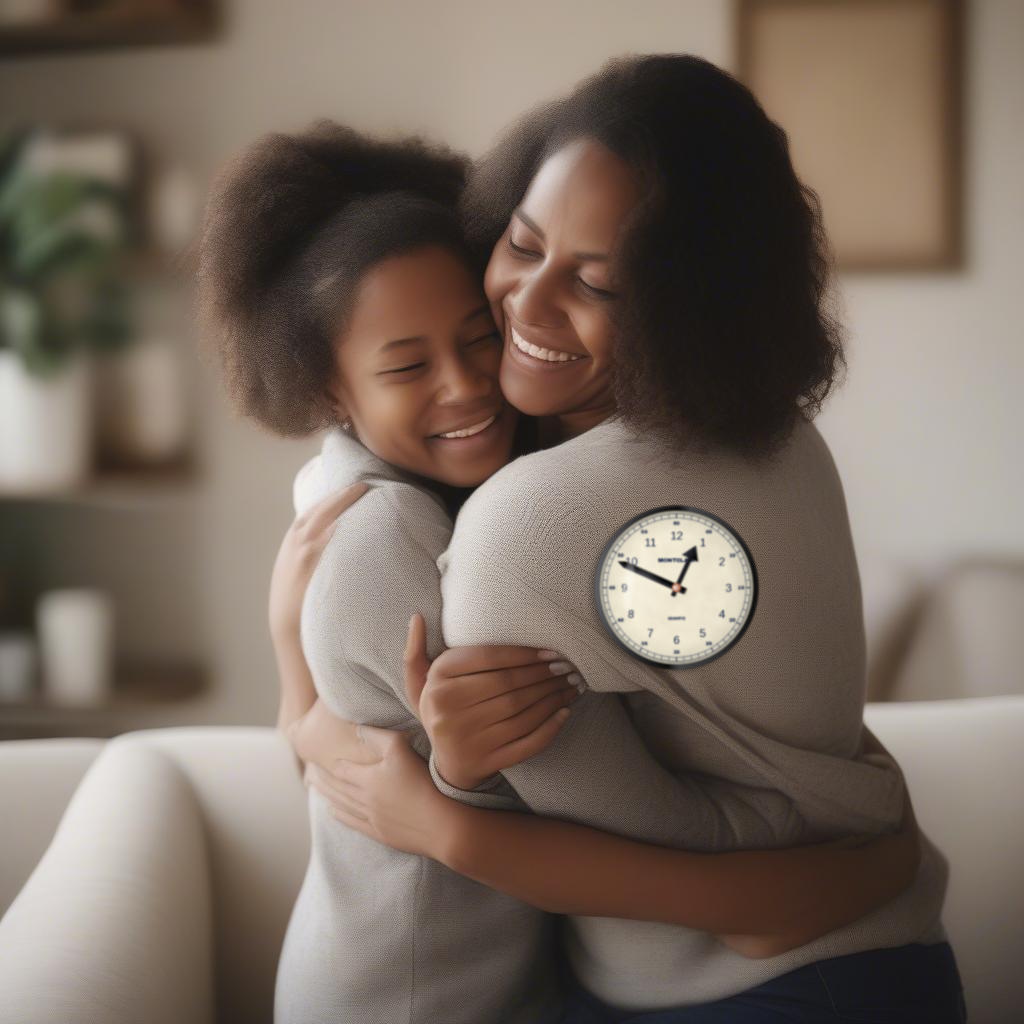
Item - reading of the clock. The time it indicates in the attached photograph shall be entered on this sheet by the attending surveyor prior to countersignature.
12:49
